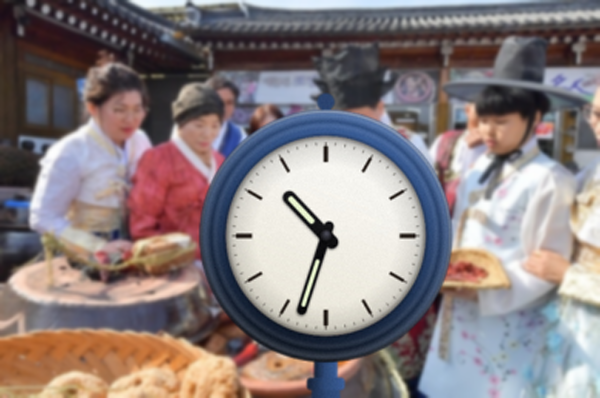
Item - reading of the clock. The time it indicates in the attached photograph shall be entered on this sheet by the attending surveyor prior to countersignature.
10:33
